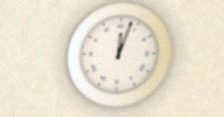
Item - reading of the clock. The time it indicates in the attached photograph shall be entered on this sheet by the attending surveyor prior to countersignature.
12:03
